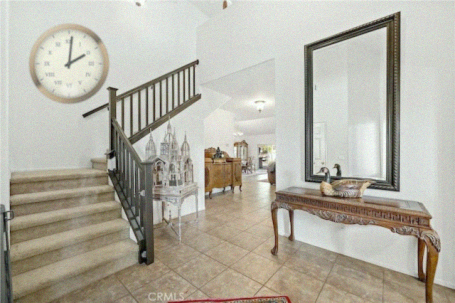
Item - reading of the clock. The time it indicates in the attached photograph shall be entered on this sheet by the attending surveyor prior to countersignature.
2:01
